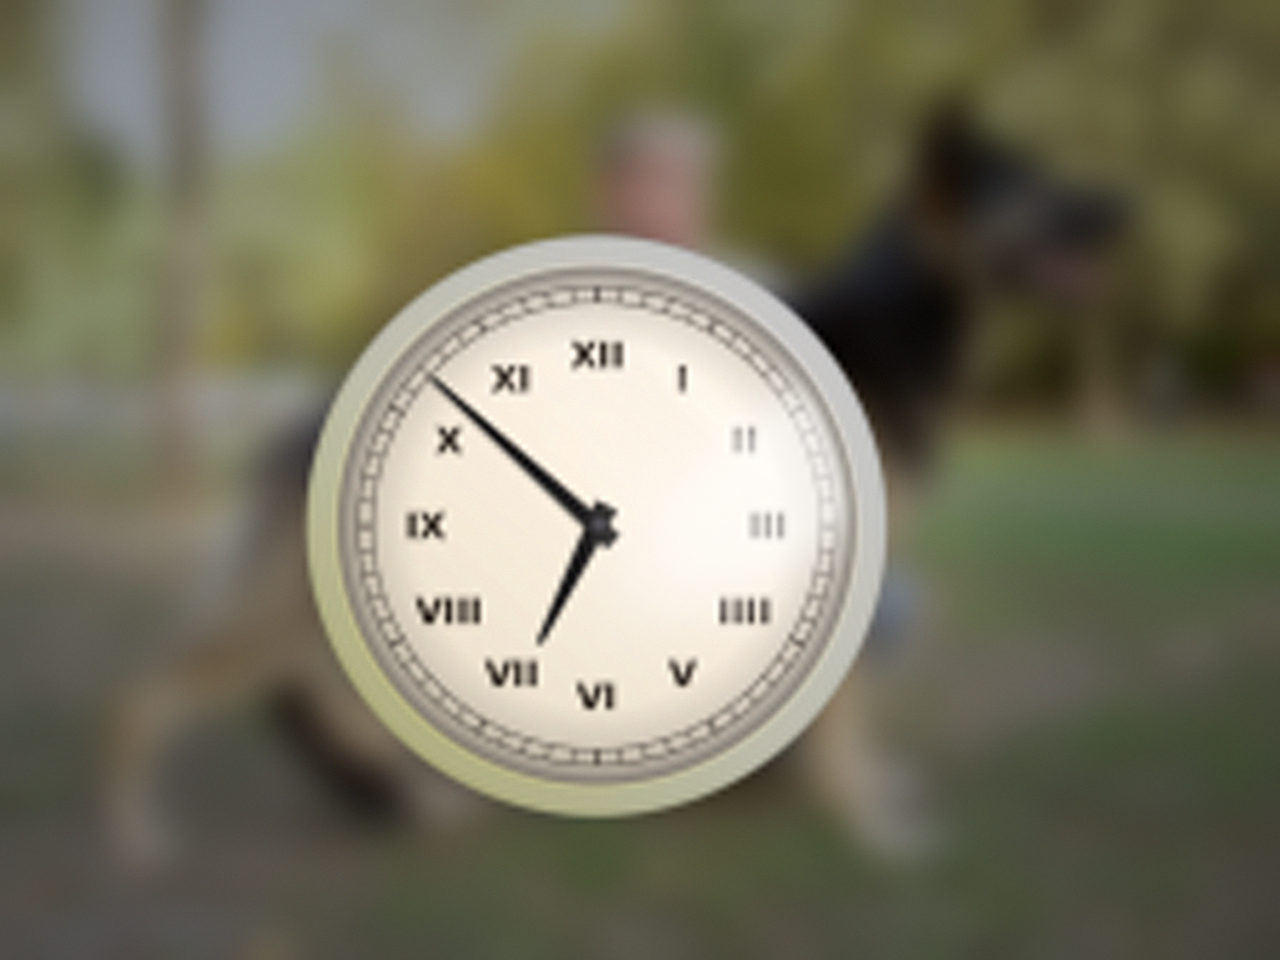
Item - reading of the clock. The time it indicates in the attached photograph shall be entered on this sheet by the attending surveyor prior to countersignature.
6:52
